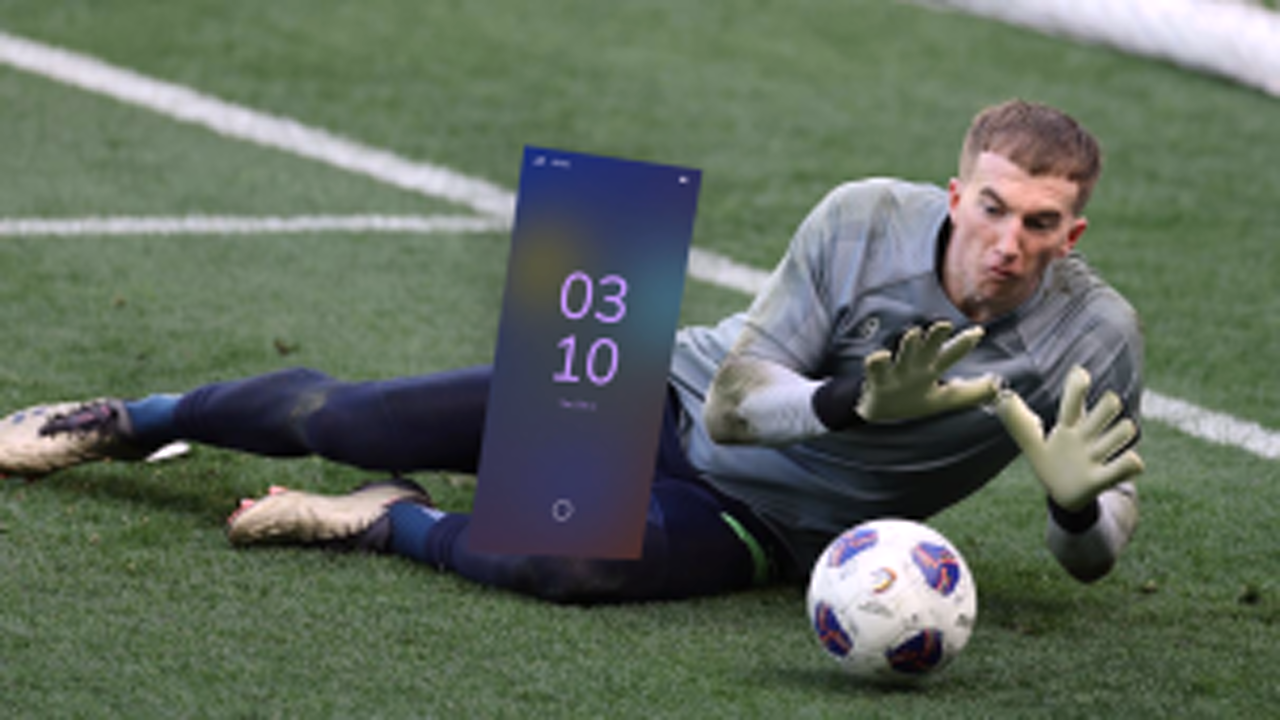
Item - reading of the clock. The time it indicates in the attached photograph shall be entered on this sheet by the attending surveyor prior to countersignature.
3:10
